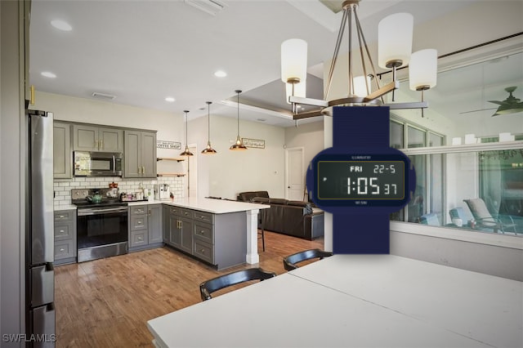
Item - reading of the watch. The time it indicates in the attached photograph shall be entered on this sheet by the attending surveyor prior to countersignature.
1:05:37
